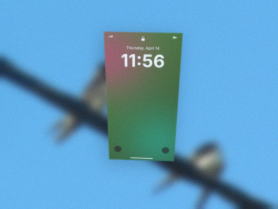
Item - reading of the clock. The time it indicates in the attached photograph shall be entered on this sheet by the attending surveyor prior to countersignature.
11:56
